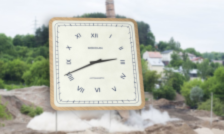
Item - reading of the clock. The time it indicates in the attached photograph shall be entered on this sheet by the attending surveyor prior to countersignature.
2:41
